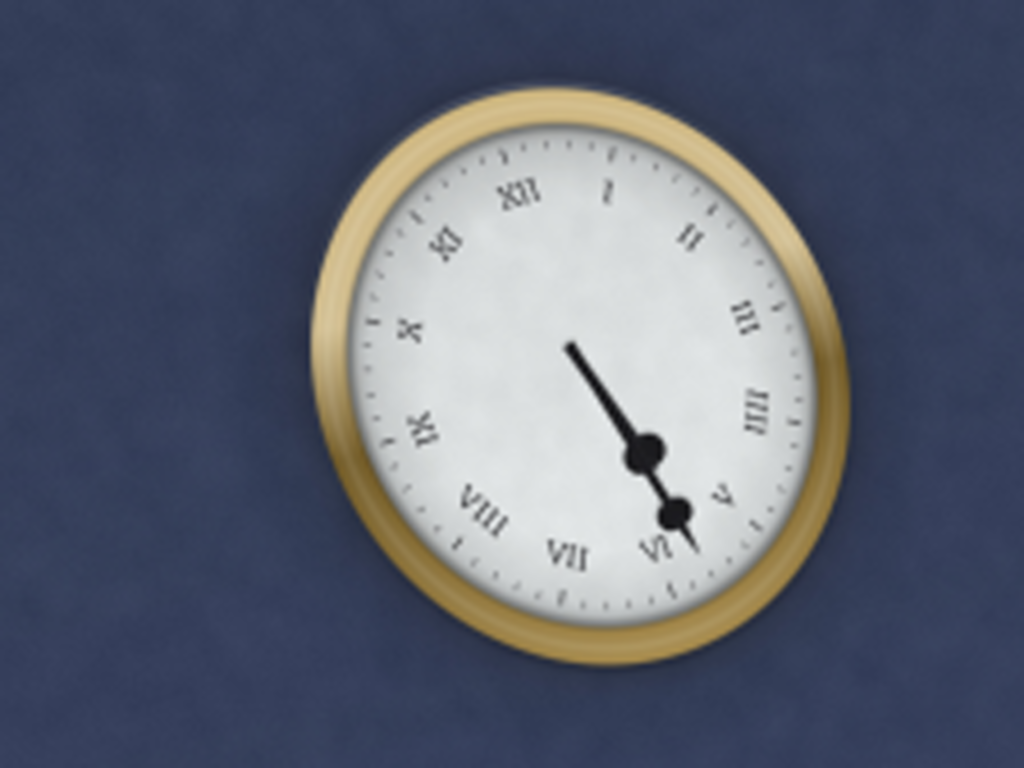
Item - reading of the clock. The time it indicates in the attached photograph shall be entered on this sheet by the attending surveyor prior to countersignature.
5:28
